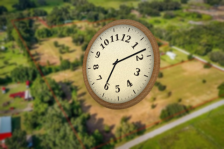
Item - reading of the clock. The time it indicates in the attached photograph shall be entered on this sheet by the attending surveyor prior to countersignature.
6:08
